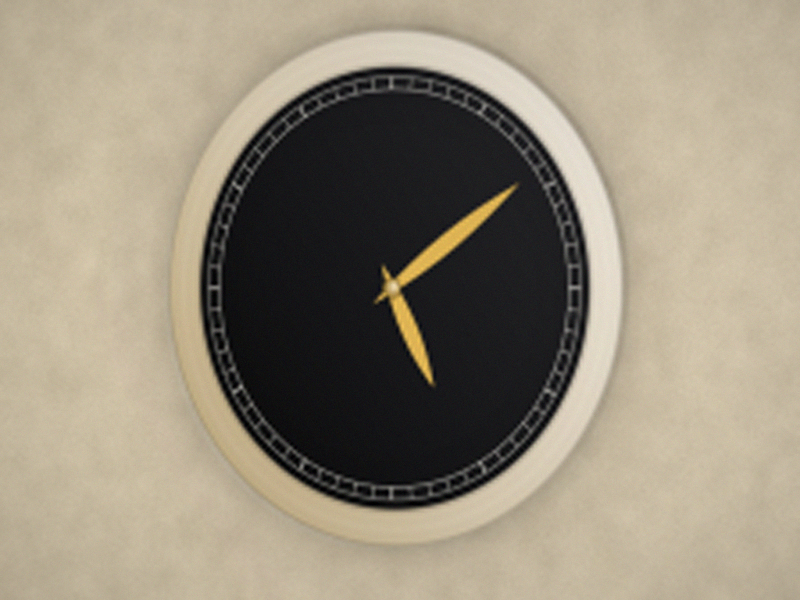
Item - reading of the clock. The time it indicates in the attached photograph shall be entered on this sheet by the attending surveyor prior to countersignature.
5:09
